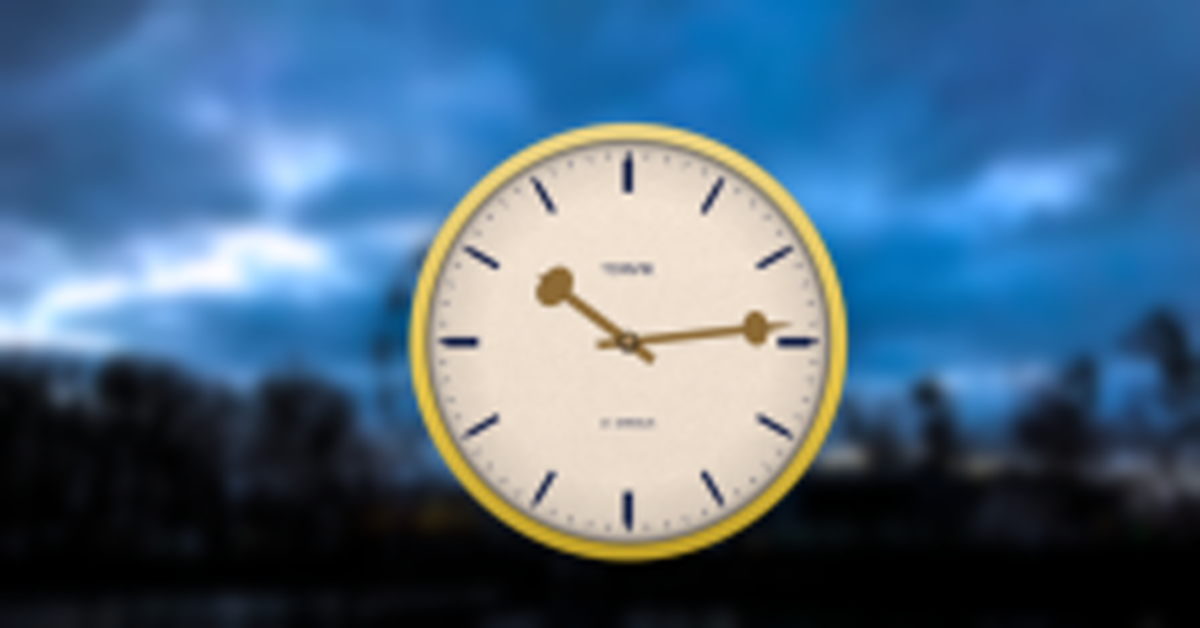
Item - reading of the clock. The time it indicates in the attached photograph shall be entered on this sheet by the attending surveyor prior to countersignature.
10:14
